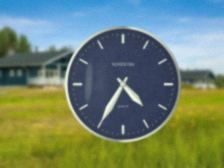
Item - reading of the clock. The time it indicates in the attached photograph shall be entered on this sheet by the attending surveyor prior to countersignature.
4:35
